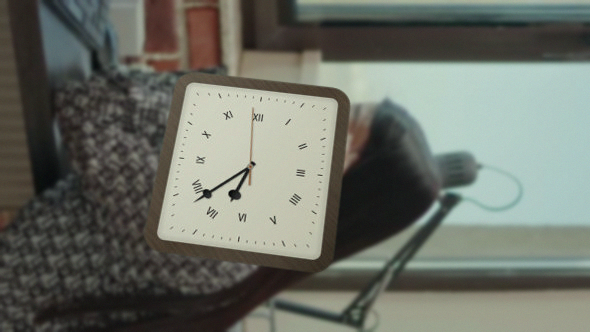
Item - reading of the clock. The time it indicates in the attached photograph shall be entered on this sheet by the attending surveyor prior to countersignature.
6:37:59
